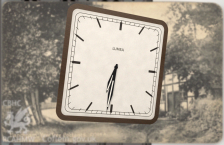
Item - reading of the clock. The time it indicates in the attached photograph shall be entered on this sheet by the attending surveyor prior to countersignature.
6:31
